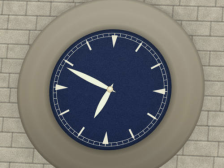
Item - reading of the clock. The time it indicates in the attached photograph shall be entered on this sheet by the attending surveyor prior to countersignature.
6:49
